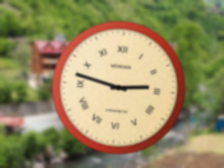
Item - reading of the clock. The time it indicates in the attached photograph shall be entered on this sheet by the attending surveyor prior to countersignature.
2:47
